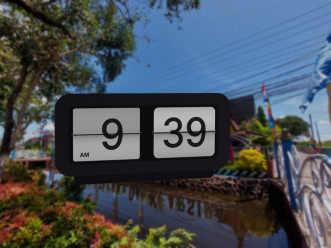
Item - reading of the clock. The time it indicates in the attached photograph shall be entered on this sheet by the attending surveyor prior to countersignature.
9:39
